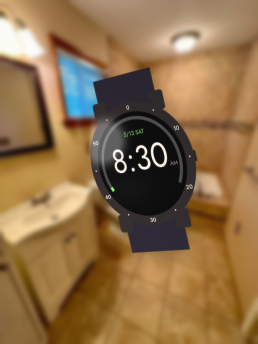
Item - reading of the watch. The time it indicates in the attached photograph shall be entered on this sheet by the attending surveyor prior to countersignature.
8:30
